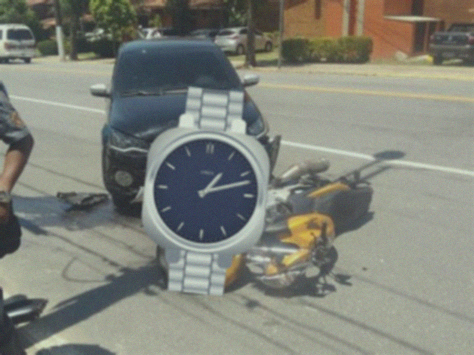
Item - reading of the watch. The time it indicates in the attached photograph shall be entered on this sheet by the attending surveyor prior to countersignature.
1:12
